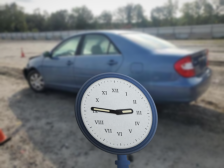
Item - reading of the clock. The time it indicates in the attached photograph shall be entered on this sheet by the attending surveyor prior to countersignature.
2:46
